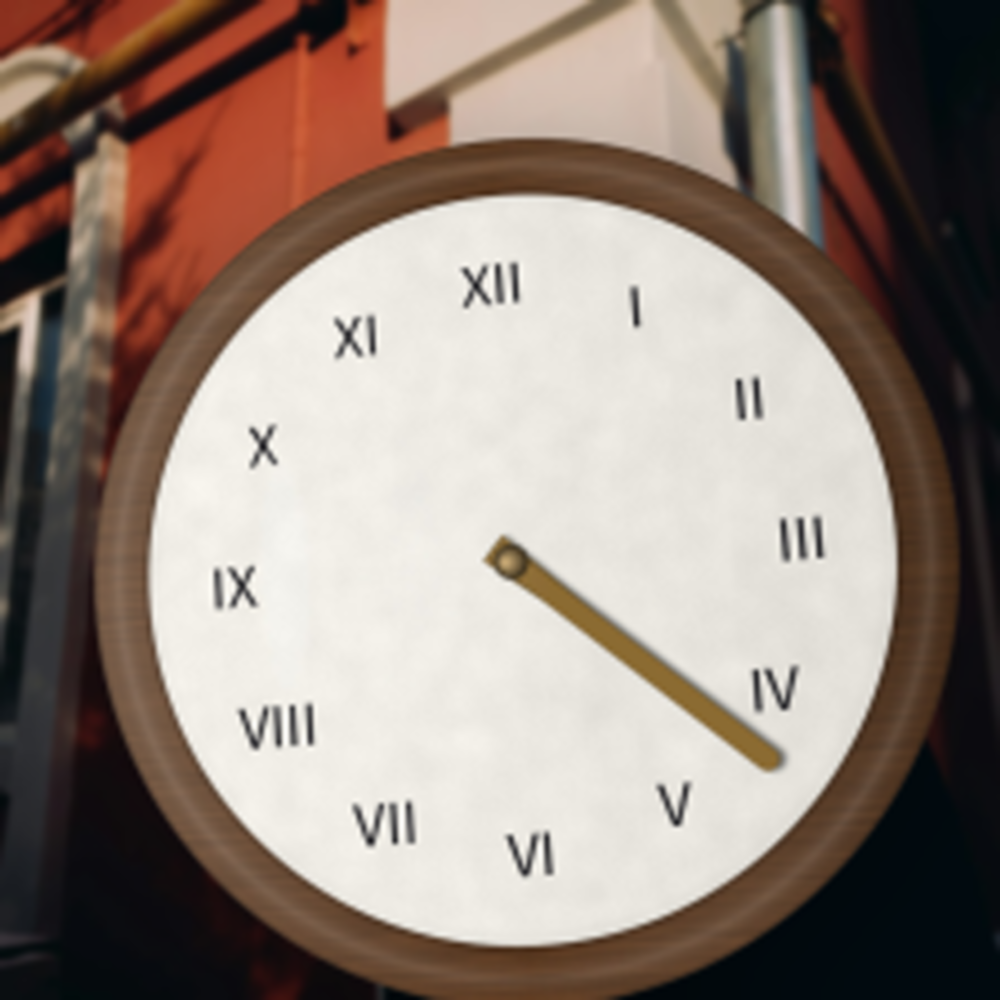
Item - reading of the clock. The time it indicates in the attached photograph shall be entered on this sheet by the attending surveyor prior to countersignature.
4:22
